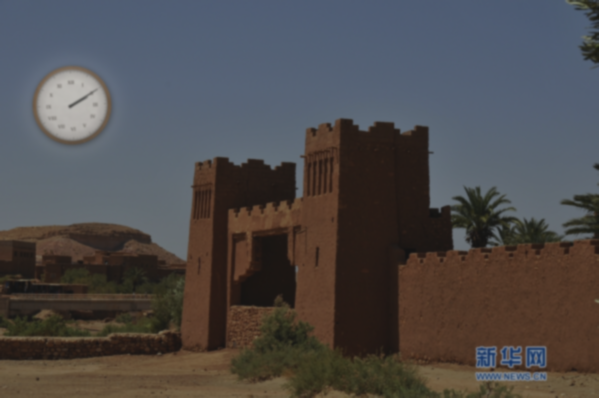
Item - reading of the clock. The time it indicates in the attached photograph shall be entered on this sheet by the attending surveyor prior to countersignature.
2:10
